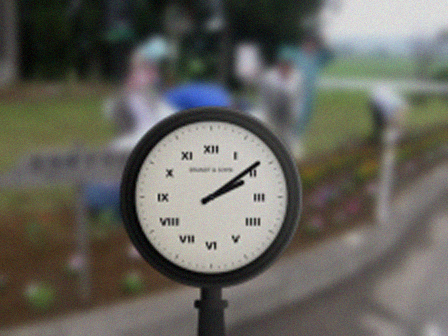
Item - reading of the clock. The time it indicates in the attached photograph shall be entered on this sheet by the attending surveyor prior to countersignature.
2:09
